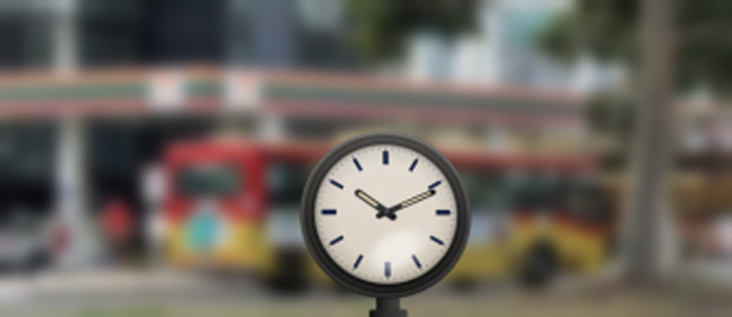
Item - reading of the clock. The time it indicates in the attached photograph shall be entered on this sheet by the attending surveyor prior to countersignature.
10:11
